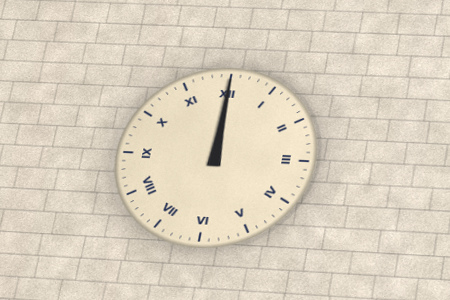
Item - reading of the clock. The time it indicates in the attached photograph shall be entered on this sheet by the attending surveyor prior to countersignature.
12:00
